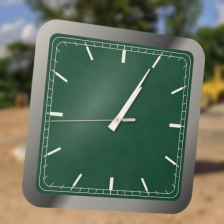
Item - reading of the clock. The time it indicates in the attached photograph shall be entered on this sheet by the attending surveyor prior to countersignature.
1:04:44
